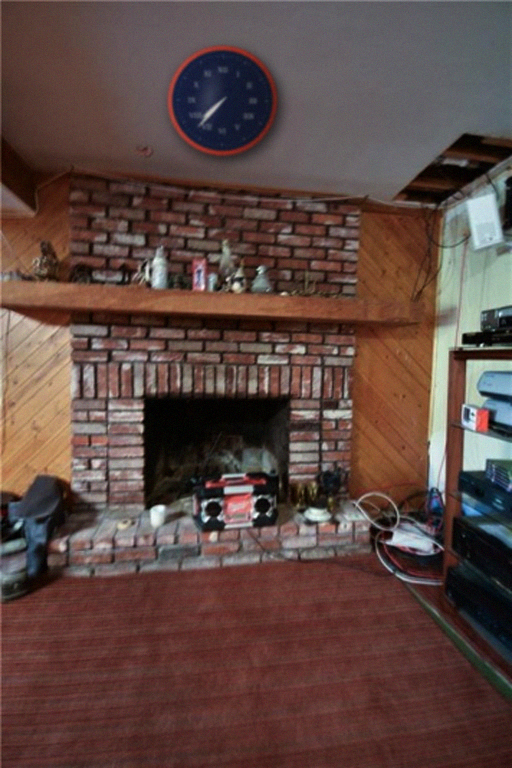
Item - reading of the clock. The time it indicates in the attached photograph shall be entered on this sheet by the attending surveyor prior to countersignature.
7:37
